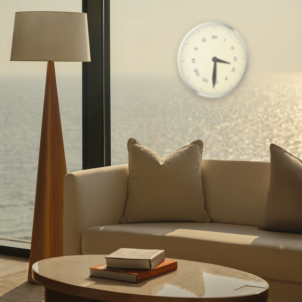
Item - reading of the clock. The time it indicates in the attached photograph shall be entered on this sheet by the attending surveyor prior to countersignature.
3:31
